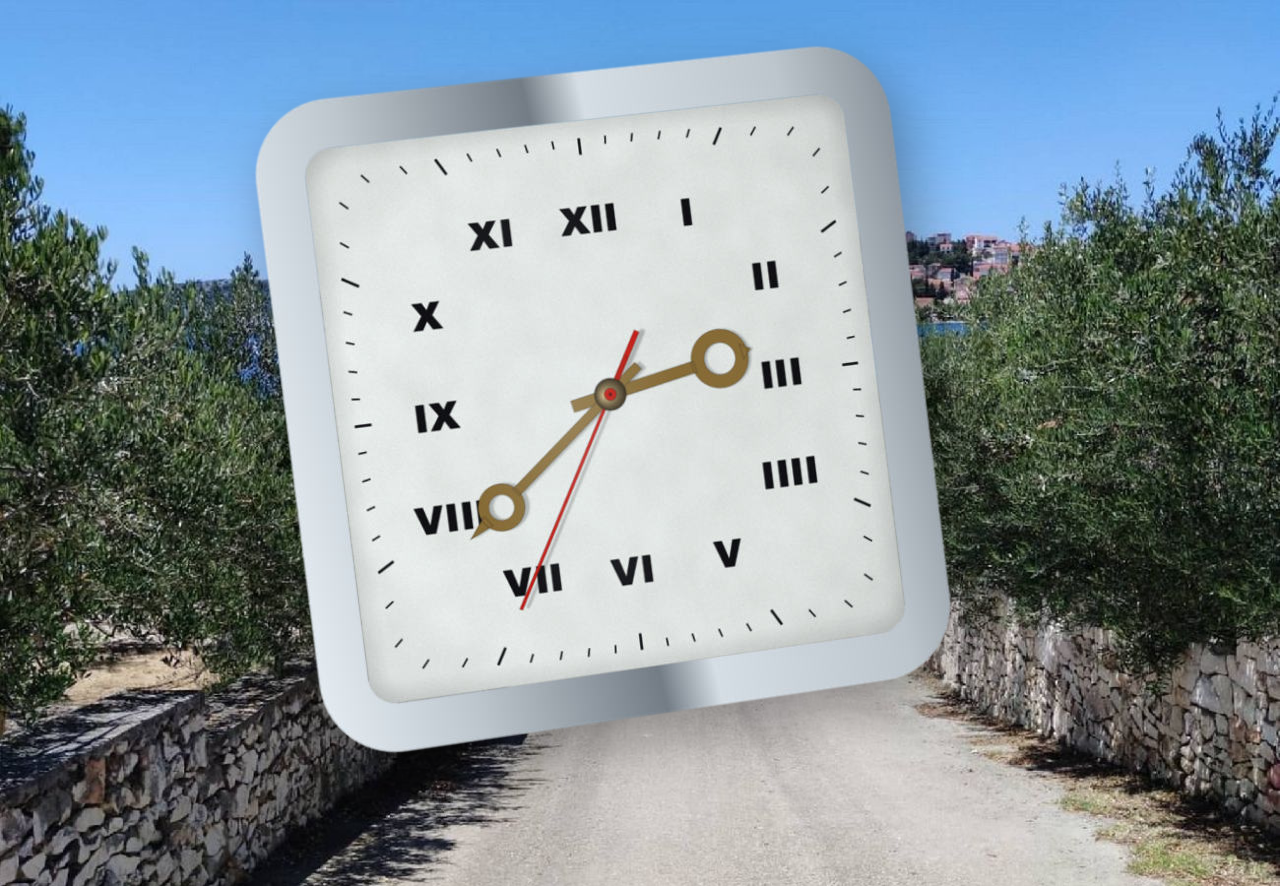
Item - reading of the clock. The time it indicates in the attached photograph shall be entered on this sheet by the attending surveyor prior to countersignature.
2:38:35
